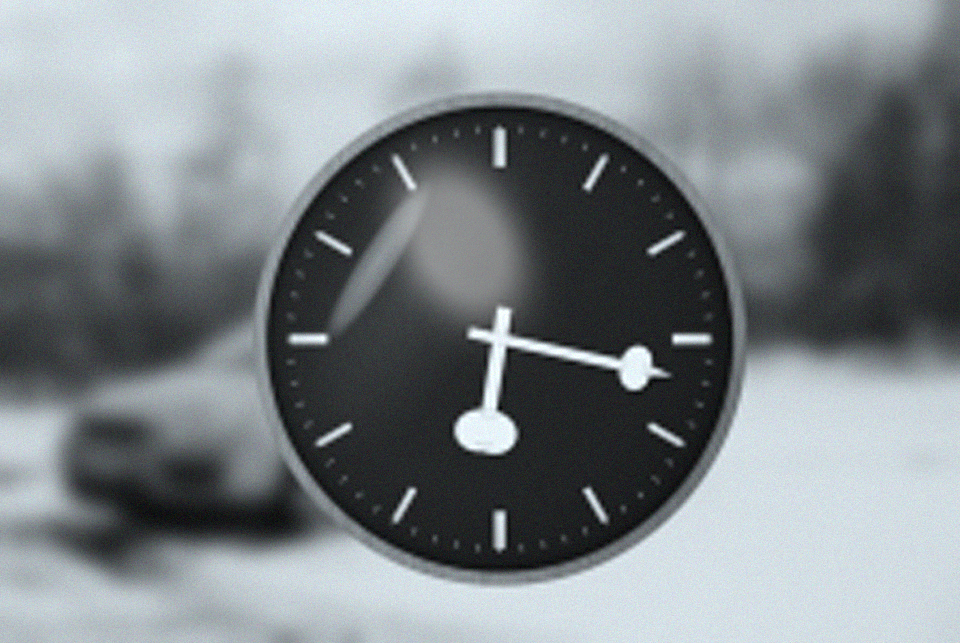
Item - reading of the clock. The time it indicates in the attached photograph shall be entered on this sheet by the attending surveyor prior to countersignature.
6:17
